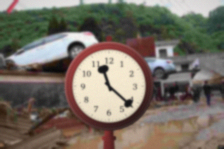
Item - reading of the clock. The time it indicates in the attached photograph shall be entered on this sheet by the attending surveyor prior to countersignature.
11:22
